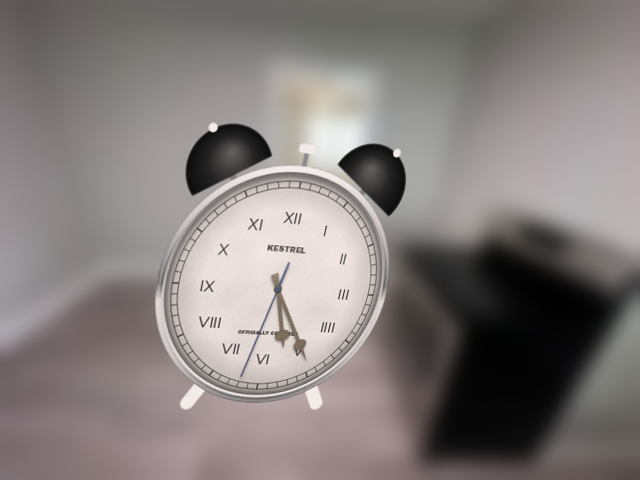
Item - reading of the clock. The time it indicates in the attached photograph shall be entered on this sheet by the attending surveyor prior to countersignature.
5:24:32
